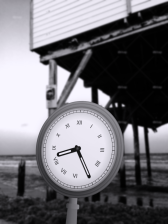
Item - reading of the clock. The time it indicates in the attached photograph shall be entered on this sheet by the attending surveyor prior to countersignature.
8:25
